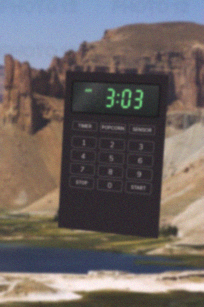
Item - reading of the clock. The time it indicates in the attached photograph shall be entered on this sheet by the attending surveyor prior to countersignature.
3:03
